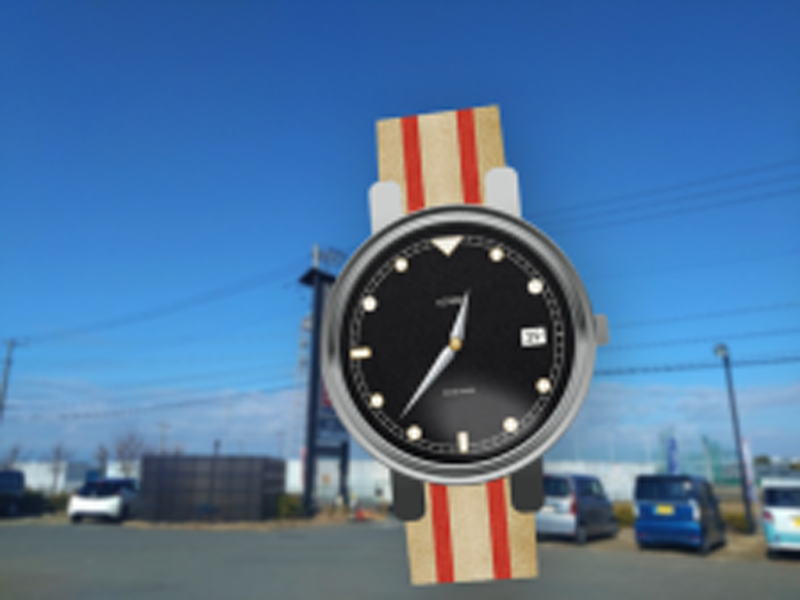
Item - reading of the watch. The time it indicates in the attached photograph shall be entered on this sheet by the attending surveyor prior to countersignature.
12:37
